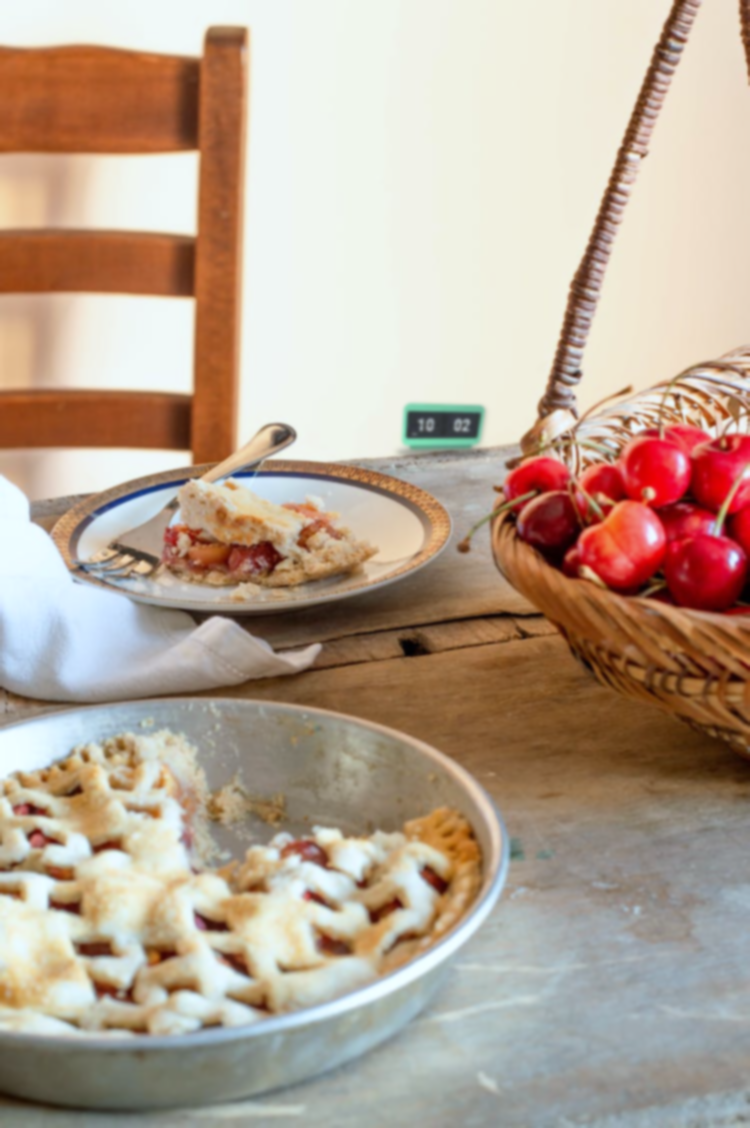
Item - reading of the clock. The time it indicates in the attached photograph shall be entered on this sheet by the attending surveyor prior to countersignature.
10:02
